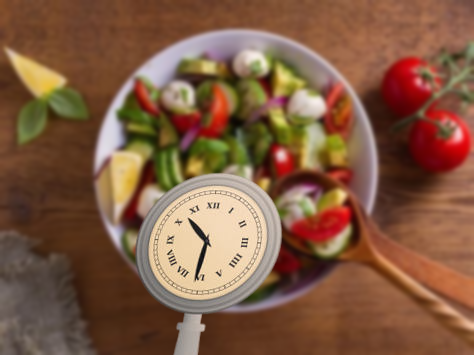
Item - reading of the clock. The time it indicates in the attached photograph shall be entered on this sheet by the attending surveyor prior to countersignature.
10:31
